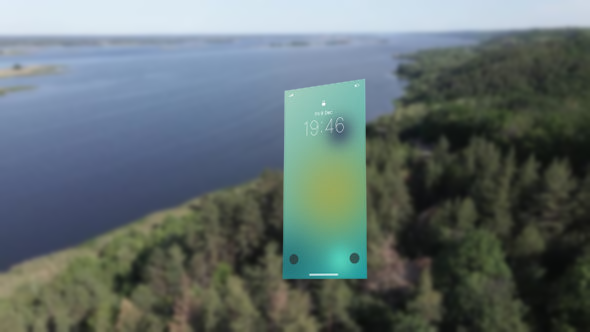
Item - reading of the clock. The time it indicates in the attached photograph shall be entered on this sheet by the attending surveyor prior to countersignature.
19:46
